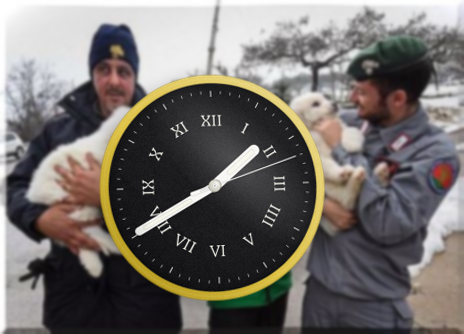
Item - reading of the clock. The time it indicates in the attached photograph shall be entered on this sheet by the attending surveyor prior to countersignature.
1:40:12
